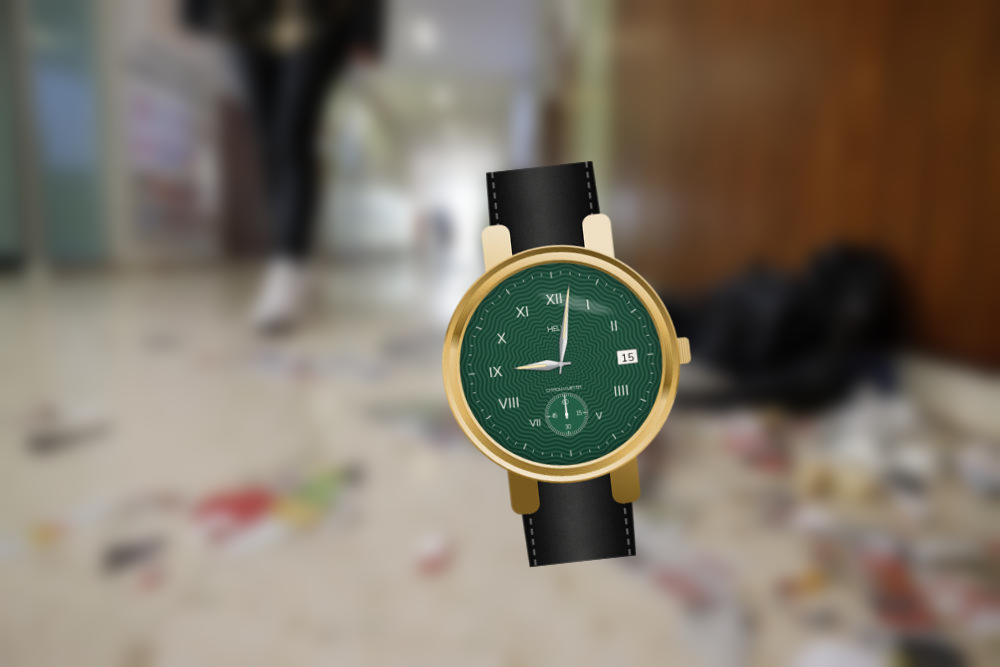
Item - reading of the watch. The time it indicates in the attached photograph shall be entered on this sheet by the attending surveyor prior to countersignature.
9:02
